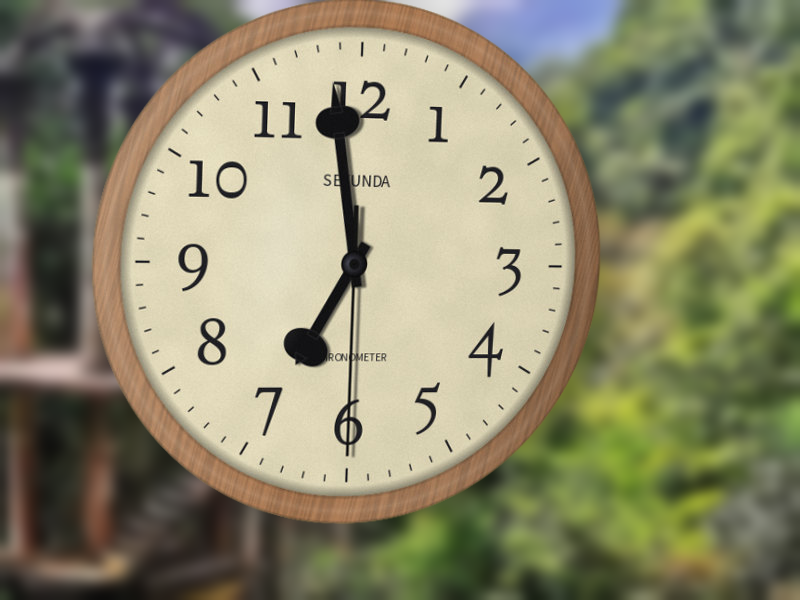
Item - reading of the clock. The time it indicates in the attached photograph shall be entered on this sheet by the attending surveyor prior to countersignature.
6:58:30
